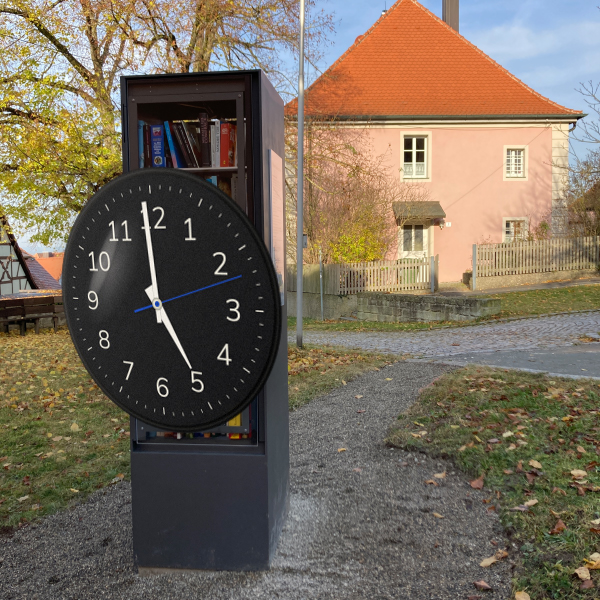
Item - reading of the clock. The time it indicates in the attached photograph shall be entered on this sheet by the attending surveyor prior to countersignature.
4:59:12
